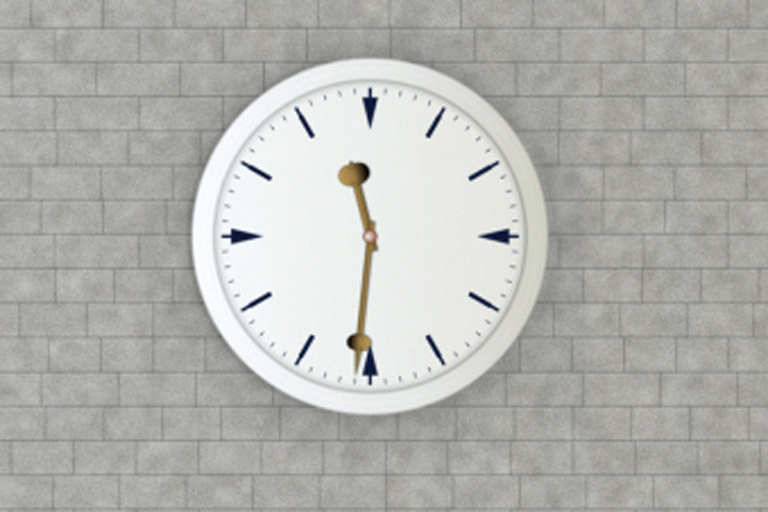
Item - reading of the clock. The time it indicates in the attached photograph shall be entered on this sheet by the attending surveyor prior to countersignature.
11:31
